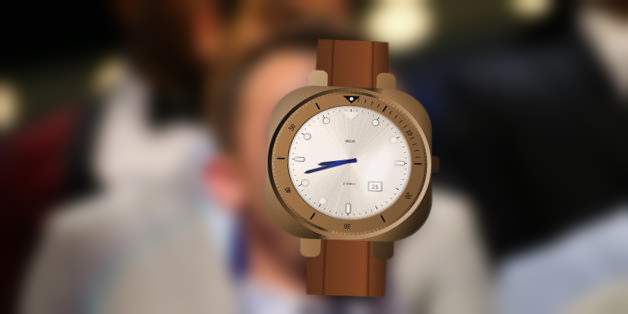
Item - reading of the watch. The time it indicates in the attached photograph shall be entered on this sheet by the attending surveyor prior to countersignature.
8:42
